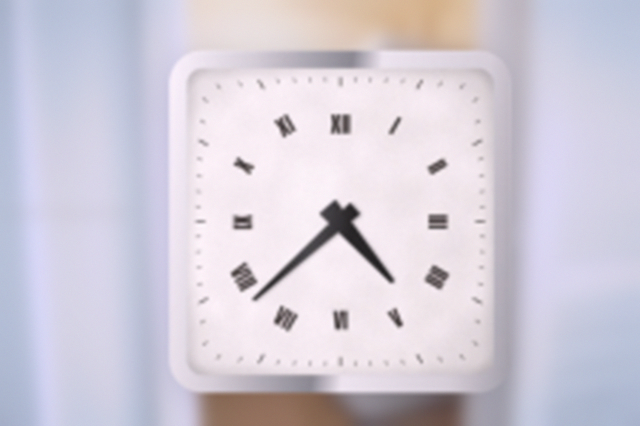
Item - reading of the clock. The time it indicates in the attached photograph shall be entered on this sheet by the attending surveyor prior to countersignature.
4:38
